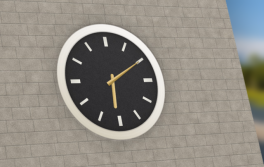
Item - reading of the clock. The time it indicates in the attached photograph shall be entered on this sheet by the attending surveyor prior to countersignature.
6:10
